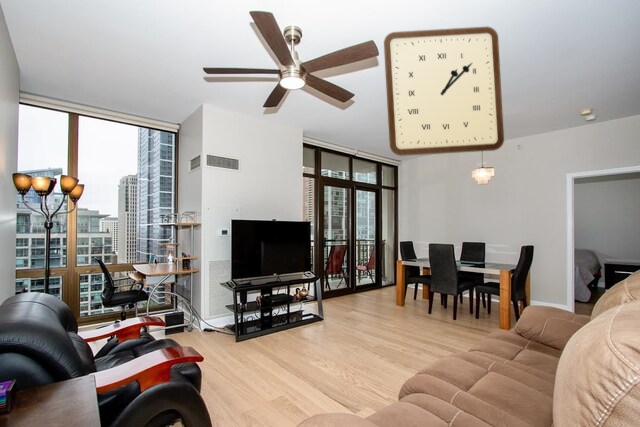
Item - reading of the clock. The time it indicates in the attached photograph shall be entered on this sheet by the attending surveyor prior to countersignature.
1:08
